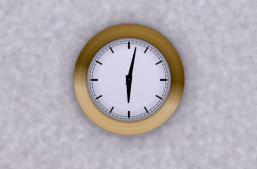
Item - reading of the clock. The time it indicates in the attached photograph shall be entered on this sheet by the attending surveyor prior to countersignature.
6:02
